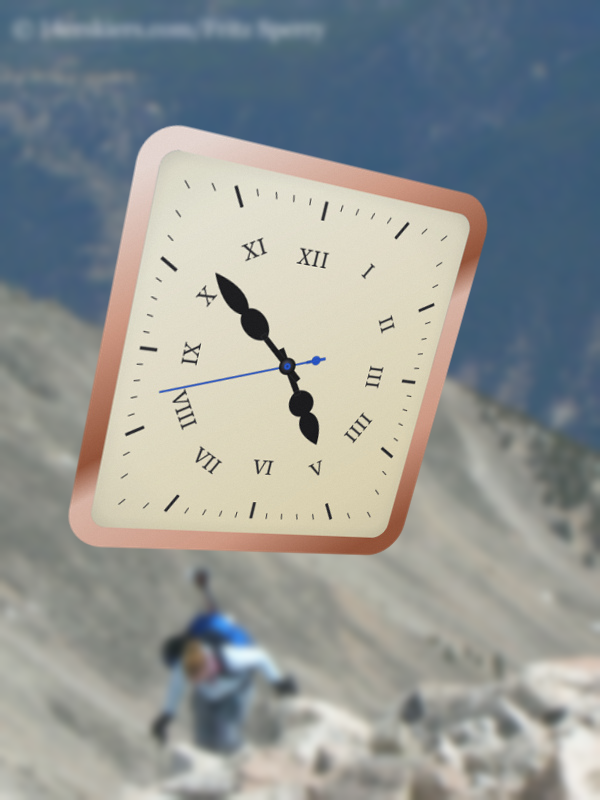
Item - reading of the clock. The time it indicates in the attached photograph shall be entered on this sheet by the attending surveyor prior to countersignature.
4:51:42
